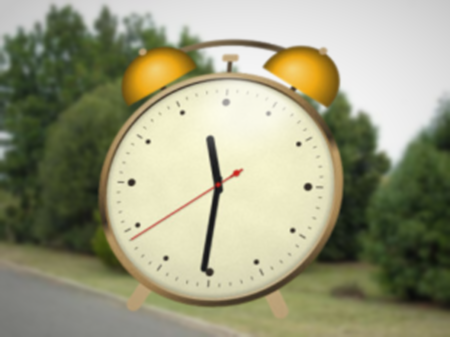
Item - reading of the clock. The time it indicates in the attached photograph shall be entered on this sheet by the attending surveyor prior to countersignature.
11:30:39
